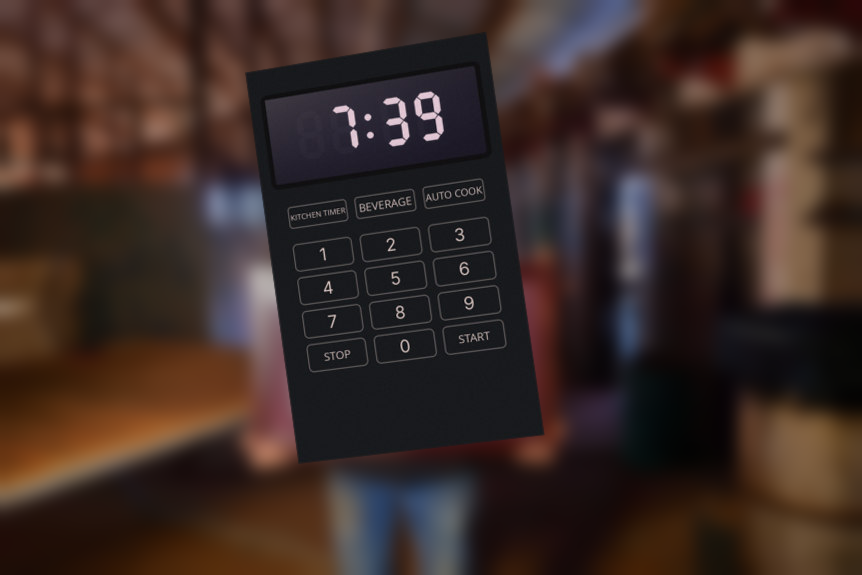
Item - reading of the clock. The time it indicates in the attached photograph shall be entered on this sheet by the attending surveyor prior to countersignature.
7:39
